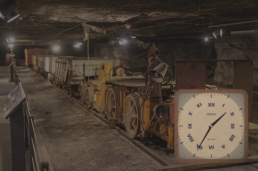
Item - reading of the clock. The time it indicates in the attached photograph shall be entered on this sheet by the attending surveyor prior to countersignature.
1:35
